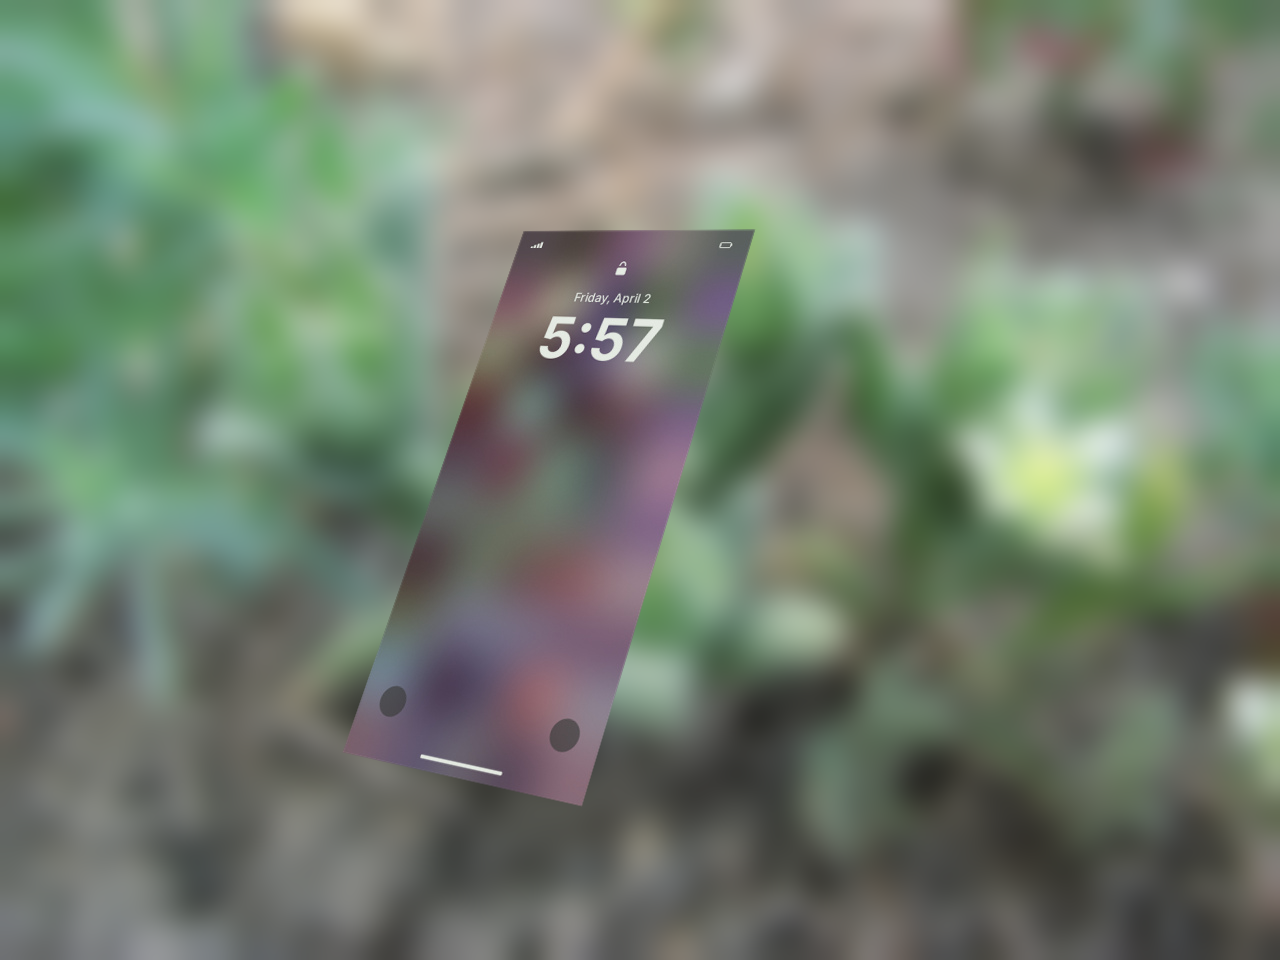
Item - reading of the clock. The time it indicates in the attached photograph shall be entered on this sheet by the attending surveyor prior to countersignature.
5:57
